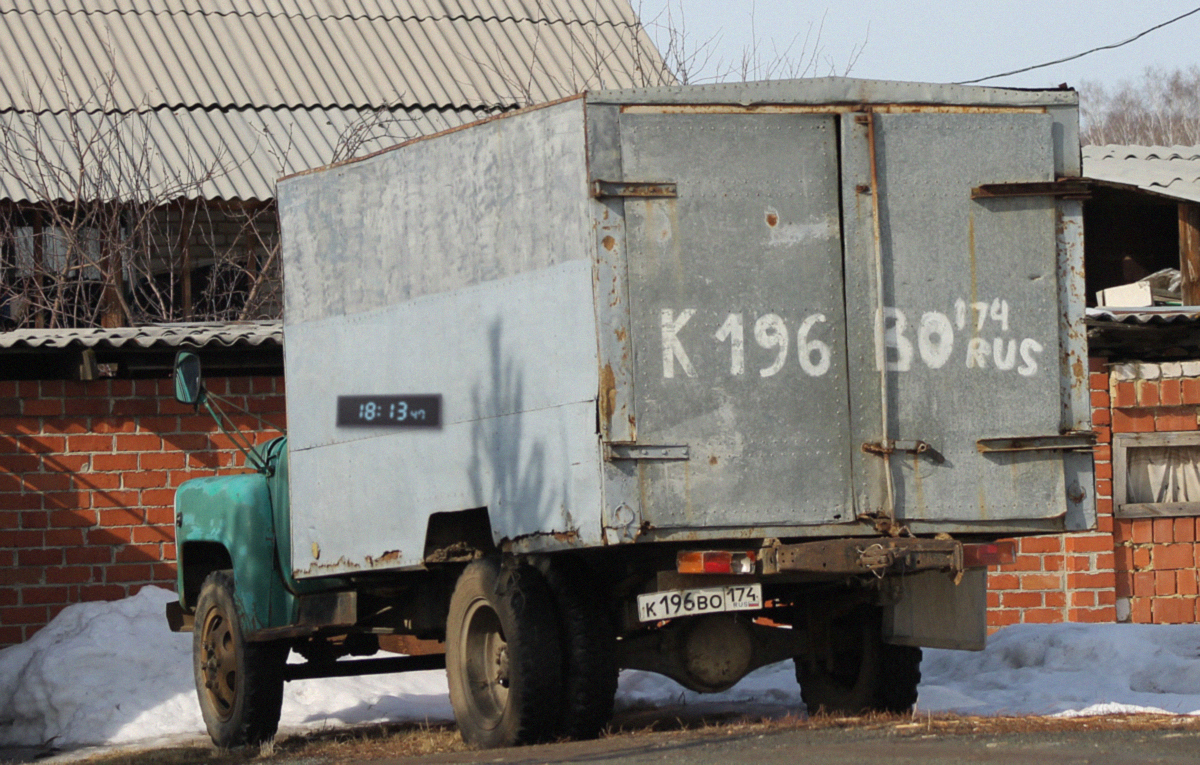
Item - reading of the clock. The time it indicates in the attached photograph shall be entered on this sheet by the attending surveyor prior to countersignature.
18:13
